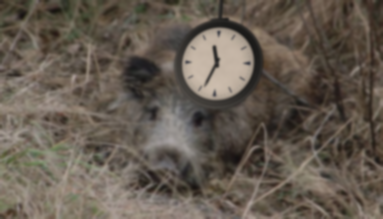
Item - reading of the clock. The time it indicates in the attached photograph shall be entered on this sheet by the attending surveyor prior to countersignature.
11:34
